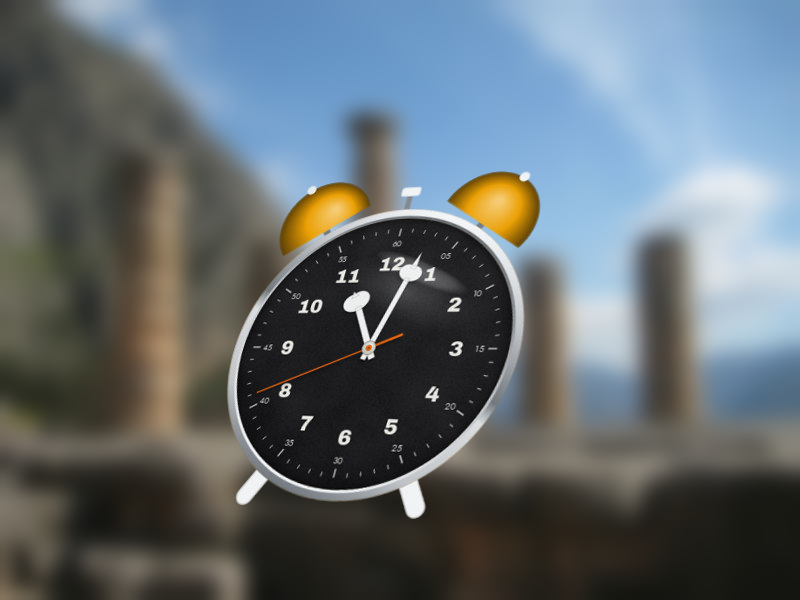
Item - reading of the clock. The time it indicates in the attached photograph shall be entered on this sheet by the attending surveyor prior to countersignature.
11:02:41
